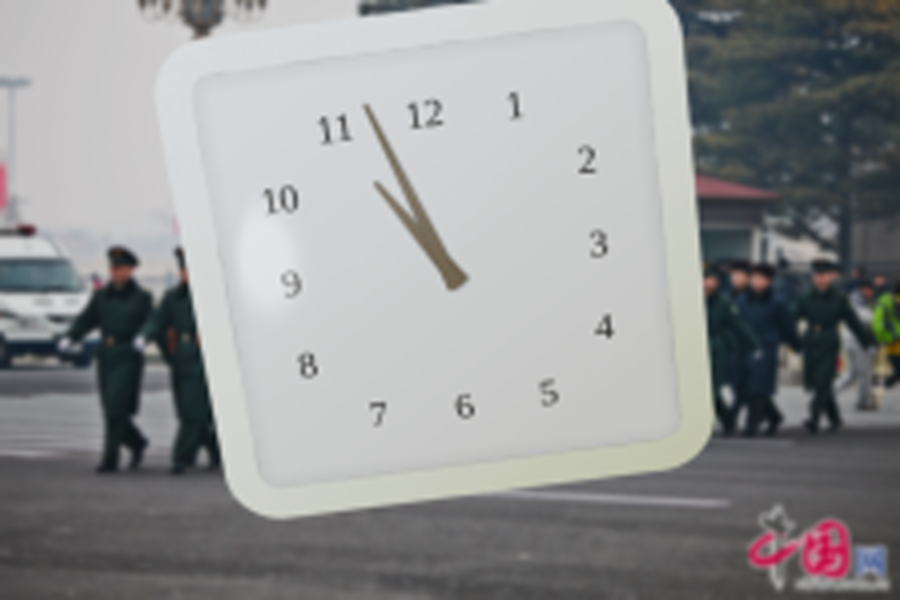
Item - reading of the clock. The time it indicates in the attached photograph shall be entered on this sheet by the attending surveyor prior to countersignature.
10:57
